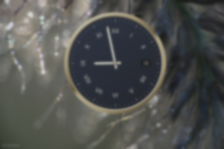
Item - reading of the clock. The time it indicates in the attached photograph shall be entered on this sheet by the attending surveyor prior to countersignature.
8:58
